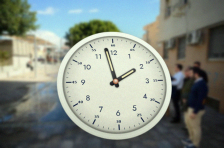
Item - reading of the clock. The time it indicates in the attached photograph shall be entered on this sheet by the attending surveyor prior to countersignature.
1:58
